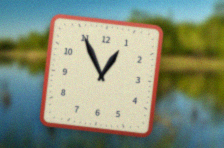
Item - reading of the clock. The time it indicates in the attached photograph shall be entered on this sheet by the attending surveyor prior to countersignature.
12:55
